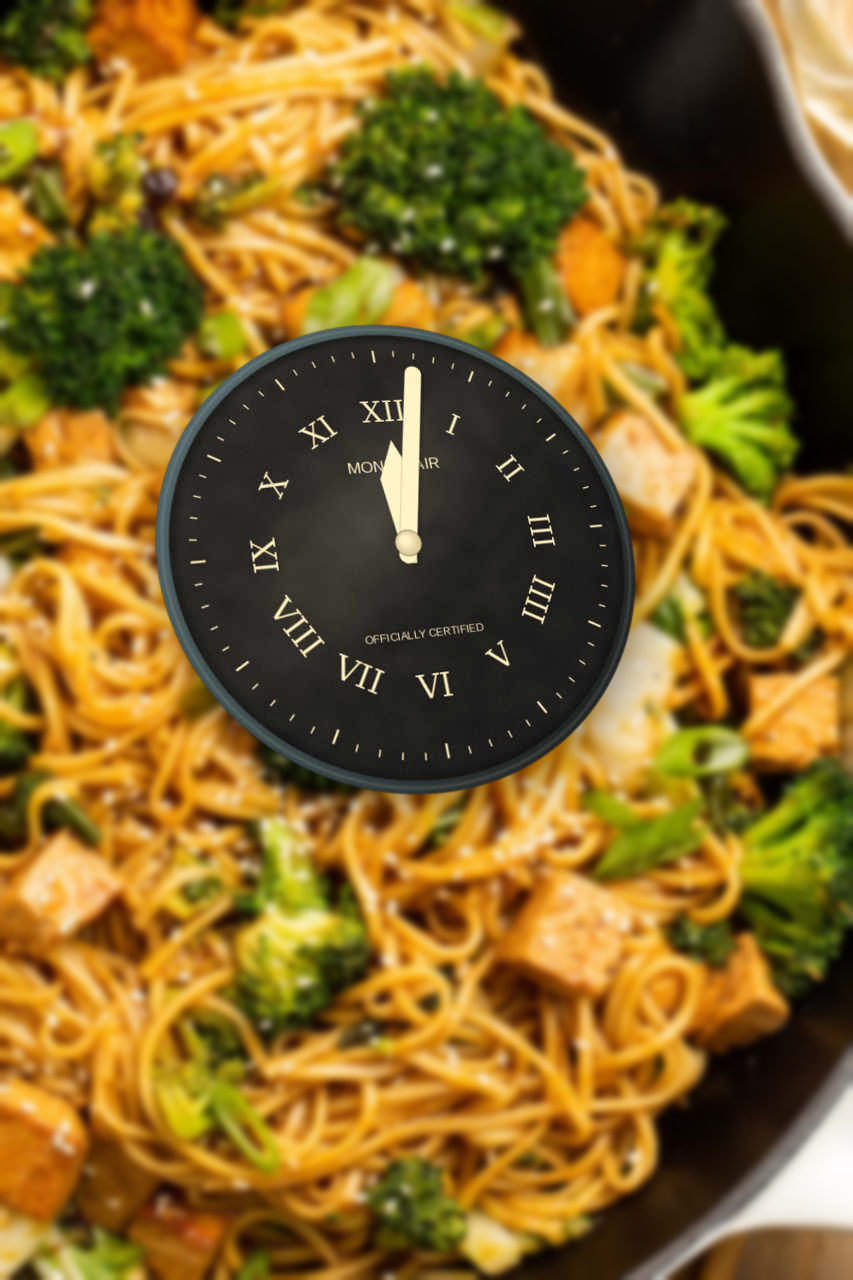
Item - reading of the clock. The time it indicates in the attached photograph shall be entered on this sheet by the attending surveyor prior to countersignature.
12:02
